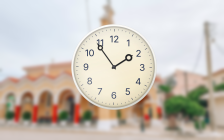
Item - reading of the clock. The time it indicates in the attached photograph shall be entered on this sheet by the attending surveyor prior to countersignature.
1:54
